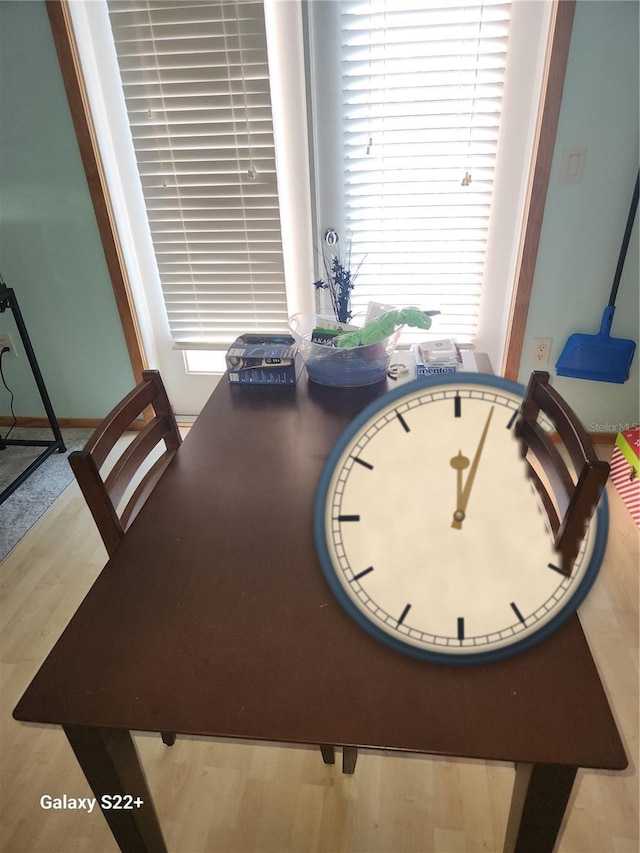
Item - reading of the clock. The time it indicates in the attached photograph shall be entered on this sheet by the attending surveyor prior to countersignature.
12:03
